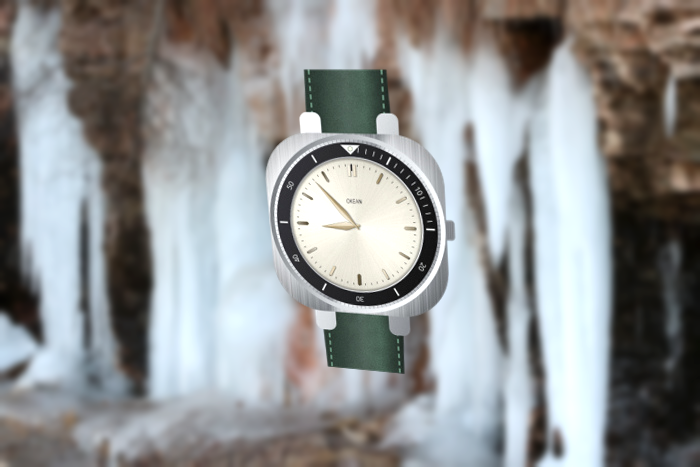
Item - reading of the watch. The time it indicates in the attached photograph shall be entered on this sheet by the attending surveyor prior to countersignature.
8:53
